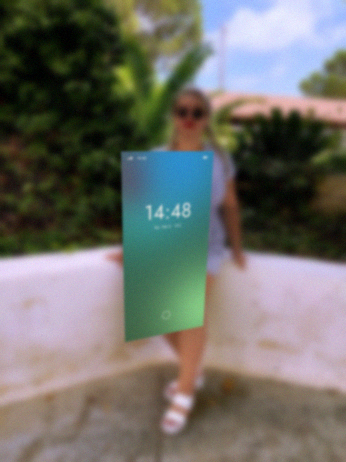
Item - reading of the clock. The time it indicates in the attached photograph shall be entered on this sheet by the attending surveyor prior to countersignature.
14:48
